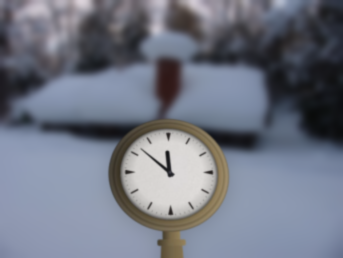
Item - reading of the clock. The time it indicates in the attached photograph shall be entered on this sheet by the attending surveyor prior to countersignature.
11:52
